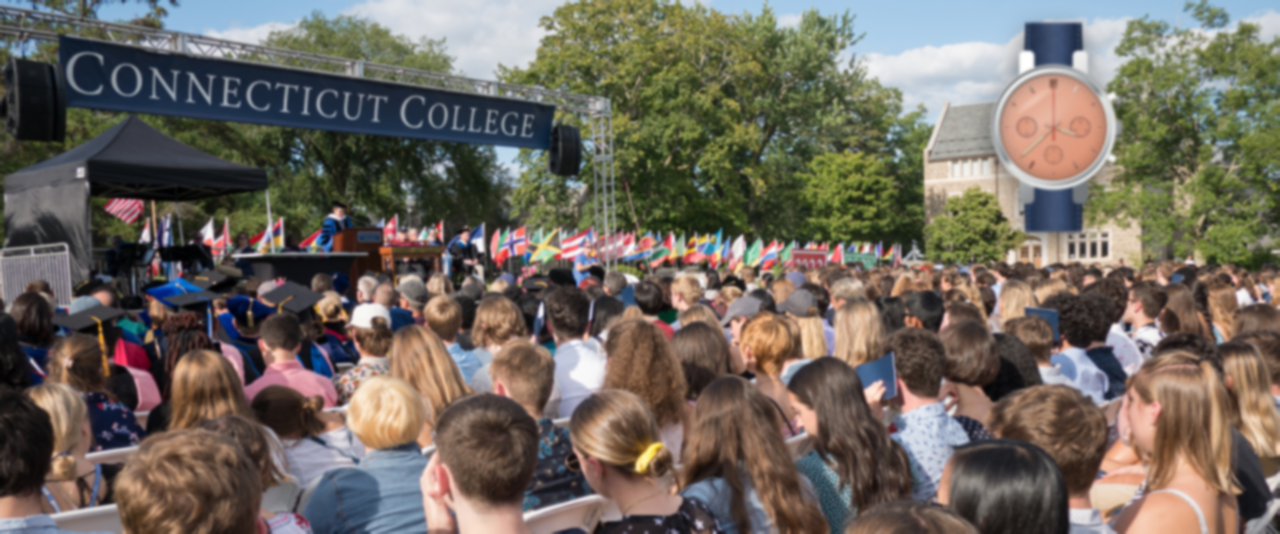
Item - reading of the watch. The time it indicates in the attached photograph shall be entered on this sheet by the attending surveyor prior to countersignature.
3:38
